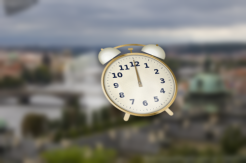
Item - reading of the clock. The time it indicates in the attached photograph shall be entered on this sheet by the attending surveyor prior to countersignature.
12:00
